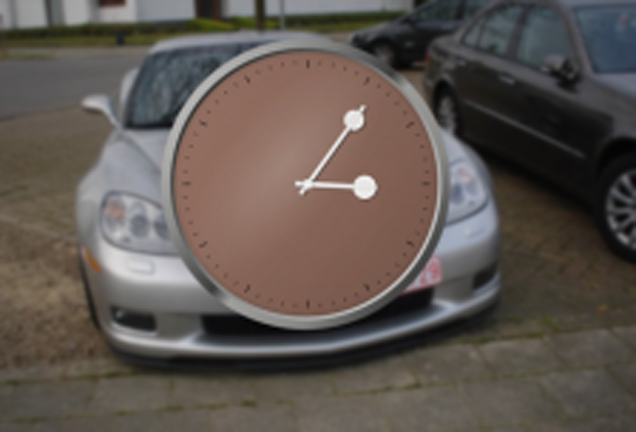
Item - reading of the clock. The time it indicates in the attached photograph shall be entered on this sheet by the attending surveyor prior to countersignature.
3:06
